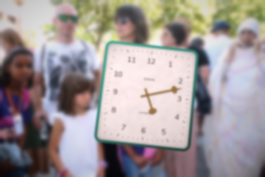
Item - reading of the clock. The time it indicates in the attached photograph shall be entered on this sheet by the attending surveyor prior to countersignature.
5:12
